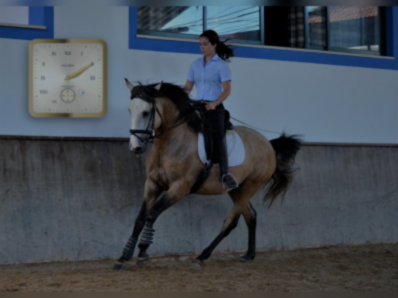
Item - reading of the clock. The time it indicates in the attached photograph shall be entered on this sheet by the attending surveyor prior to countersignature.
2:10
